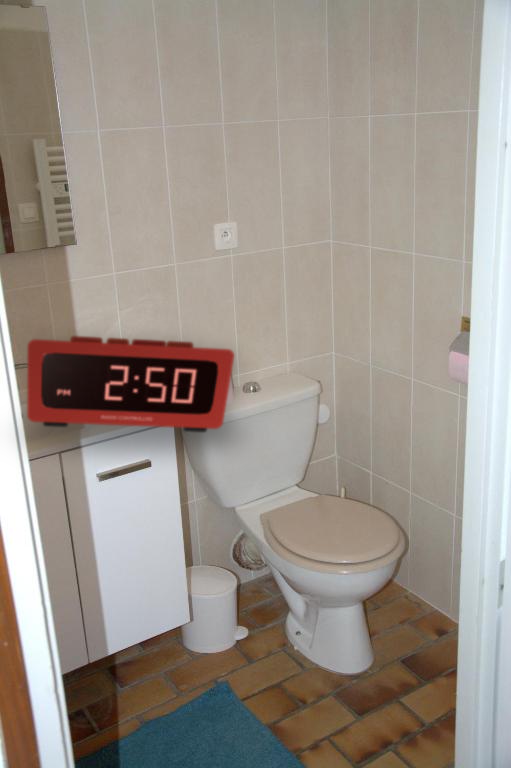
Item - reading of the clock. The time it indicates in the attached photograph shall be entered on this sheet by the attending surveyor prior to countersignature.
2:50
